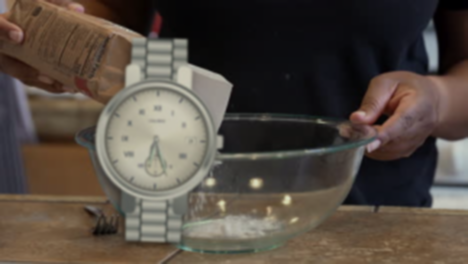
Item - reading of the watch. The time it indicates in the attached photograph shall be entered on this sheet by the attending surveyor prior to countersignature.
6:27
